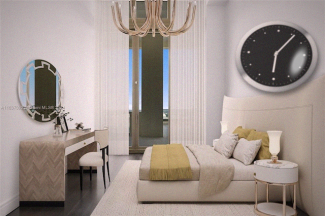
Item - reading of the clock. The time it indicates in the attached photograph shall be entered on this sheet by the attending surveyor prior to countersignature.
6:06
